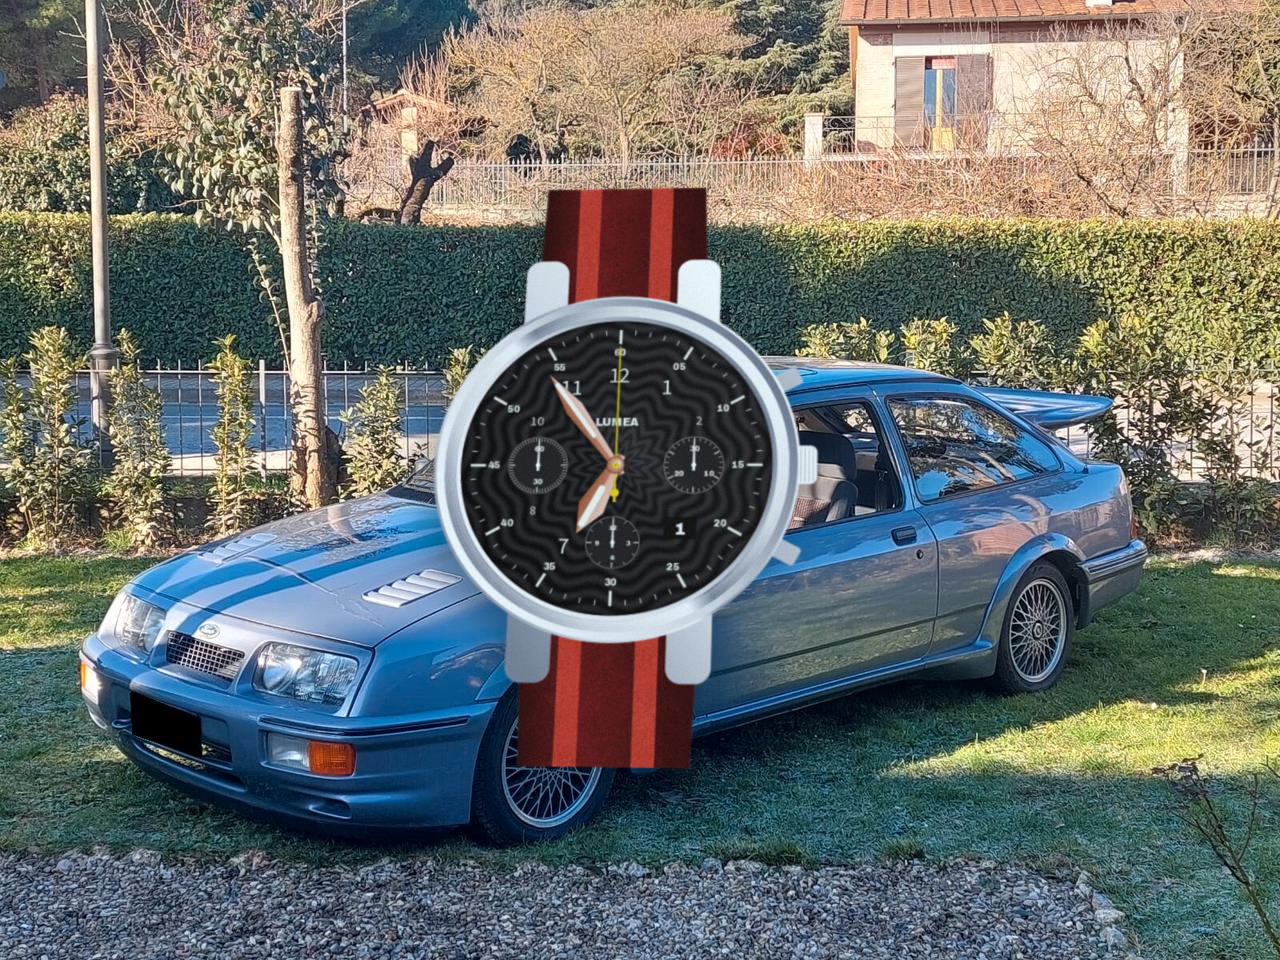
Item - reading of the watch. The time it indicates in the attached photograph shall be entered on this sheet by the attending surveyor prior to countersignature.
6:54
